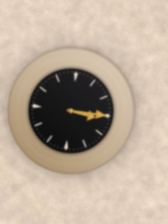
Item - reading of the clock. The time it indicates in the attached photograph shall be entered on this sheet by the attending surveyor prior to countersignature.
3:15
